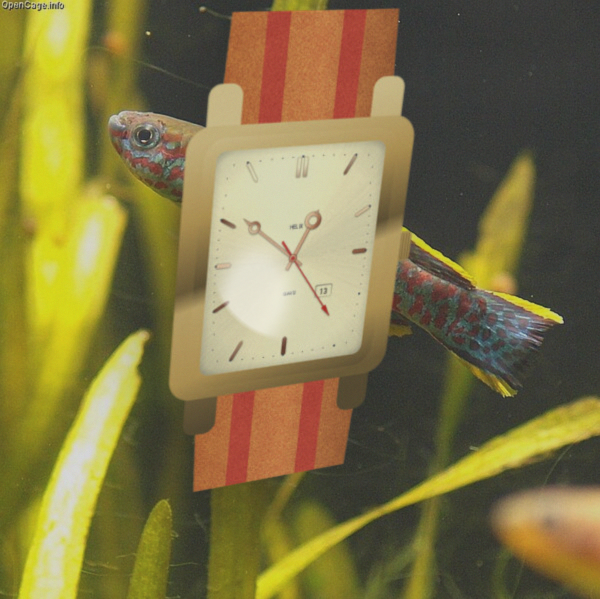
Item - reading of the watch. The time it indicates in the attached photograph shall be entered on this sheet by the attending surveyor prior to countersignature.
12:51:24
